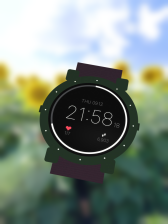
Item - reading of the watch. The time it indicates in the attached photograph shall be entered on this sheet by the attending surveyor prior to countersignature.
21:58
